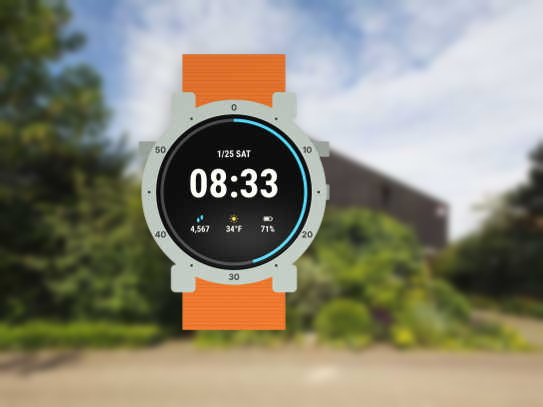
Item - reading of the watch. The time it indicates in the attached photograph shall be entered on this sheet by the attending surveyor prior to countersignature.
8:33
